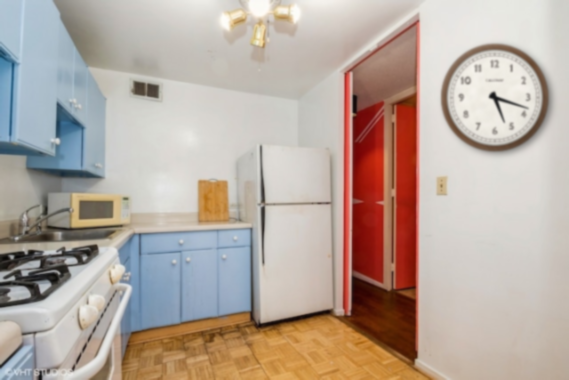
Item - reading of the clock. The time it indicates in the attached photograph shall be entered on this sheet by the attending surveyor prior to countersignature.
5:18
